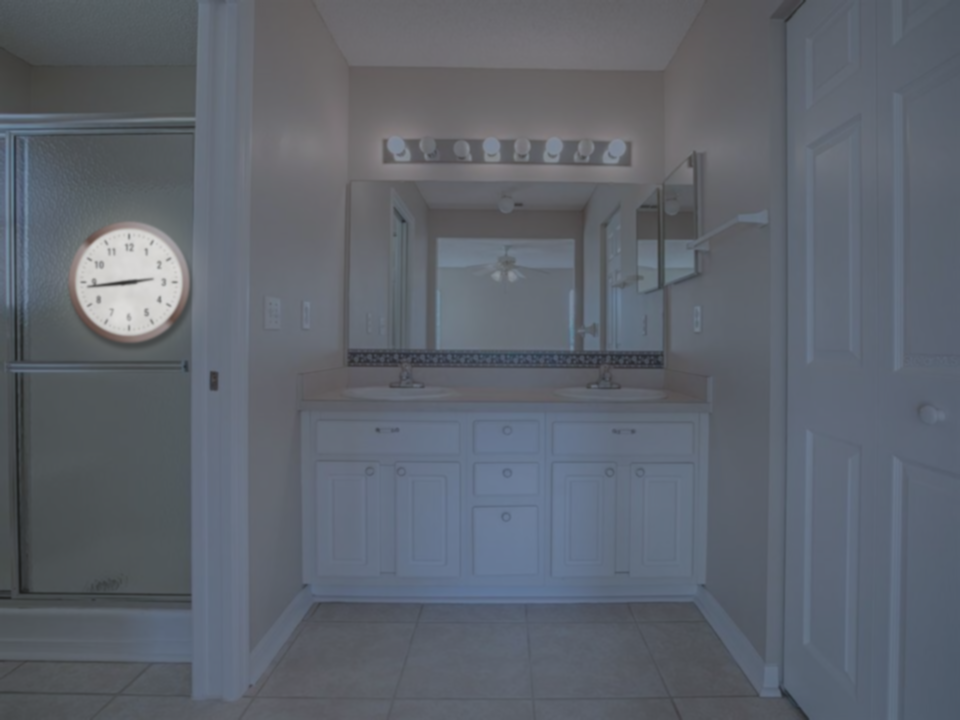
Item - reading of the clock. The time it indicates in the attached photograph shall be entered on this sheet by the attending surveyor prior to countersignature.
2:44
